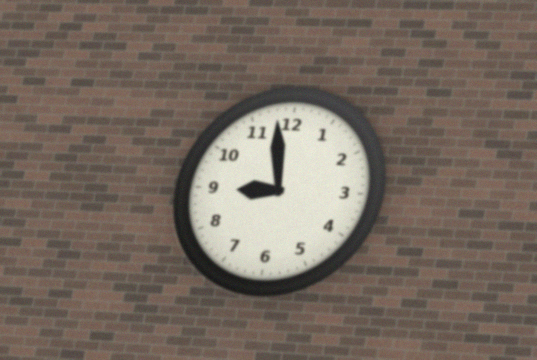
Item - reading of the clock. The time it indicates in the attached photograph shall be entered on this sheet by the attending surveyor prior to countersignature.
8:58
